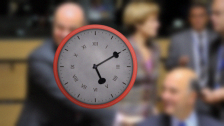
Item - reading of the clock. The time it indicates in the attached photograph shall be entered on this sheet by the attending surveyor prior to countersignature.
5:10
